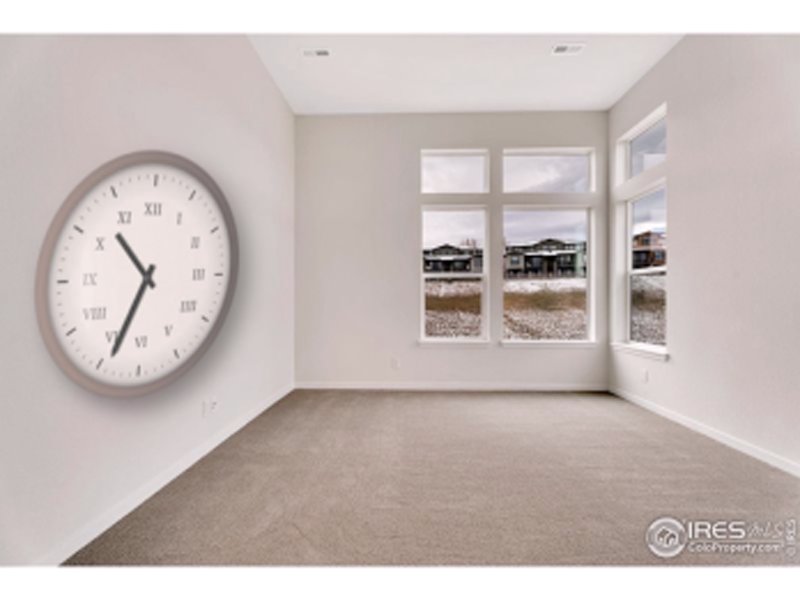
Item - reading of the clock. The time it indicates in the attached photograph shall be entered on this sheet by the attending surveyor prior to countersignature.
10:34
